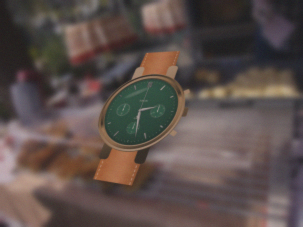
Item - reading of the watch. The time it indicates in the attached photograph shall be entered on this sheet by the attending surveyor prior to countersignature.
2:28
